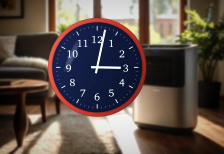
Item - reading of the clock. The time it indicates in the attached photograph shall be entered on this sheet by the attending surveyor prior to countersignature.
3:02
